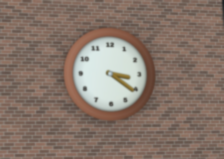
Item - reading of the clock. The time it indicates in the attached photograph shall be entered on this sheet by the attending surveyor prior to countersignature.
3:21
